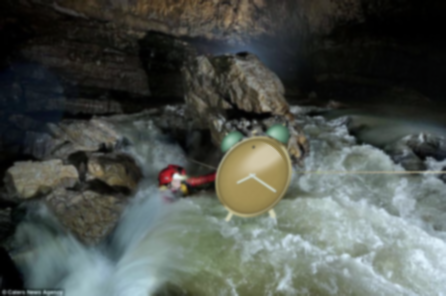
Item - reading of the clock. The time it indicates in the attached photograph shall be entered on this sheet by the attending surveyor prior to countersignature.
8:21
